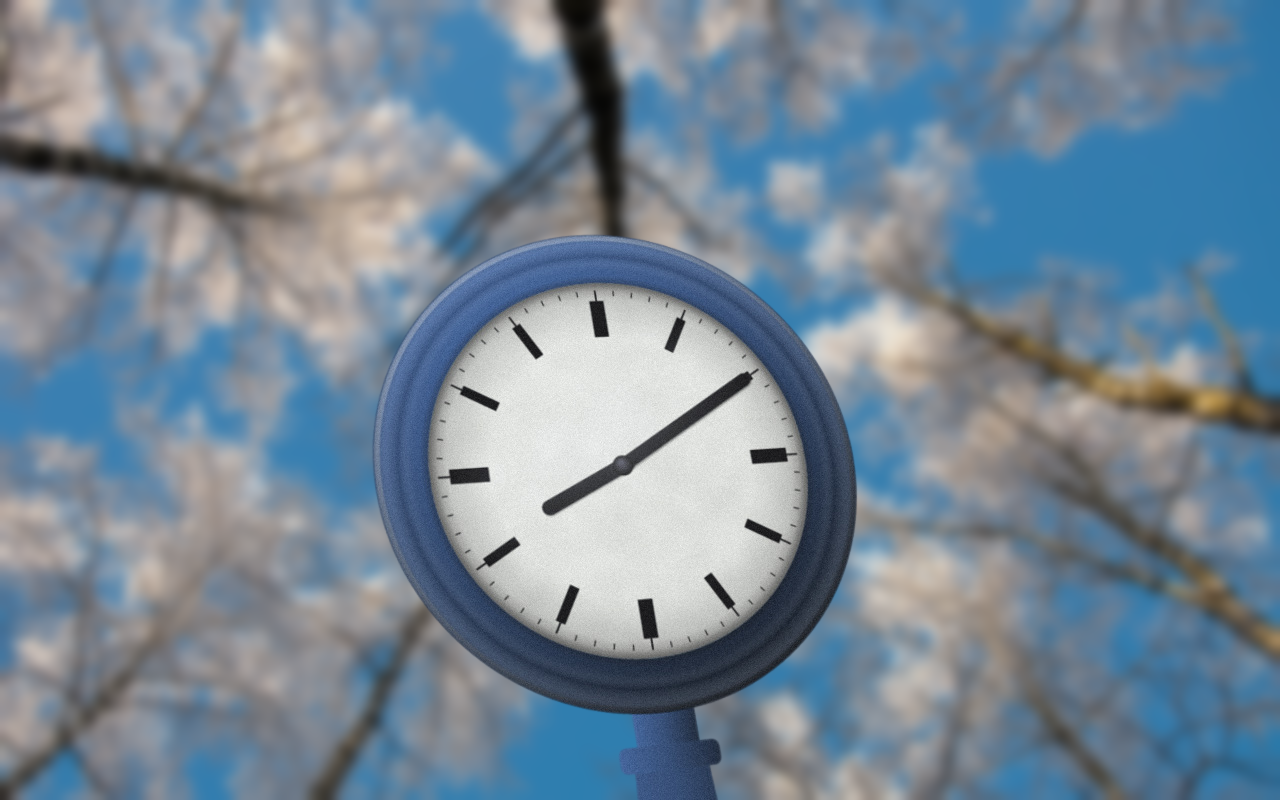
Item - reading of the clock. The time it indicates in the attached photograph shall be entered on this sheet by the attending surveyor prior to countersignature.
8:10
